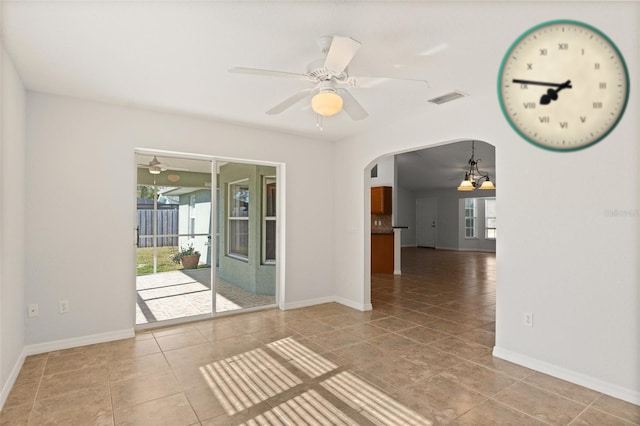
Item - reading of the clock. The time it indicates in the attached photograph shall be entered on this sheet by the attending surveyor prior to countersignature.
7:46
